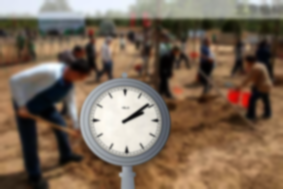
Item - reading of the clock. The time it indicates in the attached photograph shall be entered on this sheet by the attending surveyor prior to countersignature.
2:09
